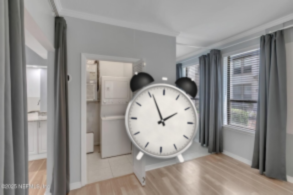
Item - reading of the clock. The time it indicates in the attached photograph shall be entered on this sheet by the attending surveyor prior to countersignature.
1:56
